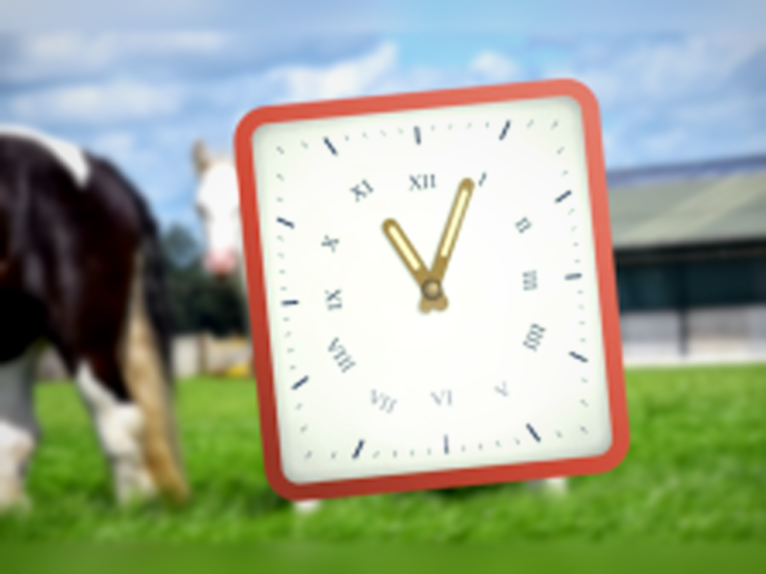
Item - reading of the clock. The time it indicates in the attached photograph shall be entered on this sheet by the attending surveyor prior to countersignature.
11:04
